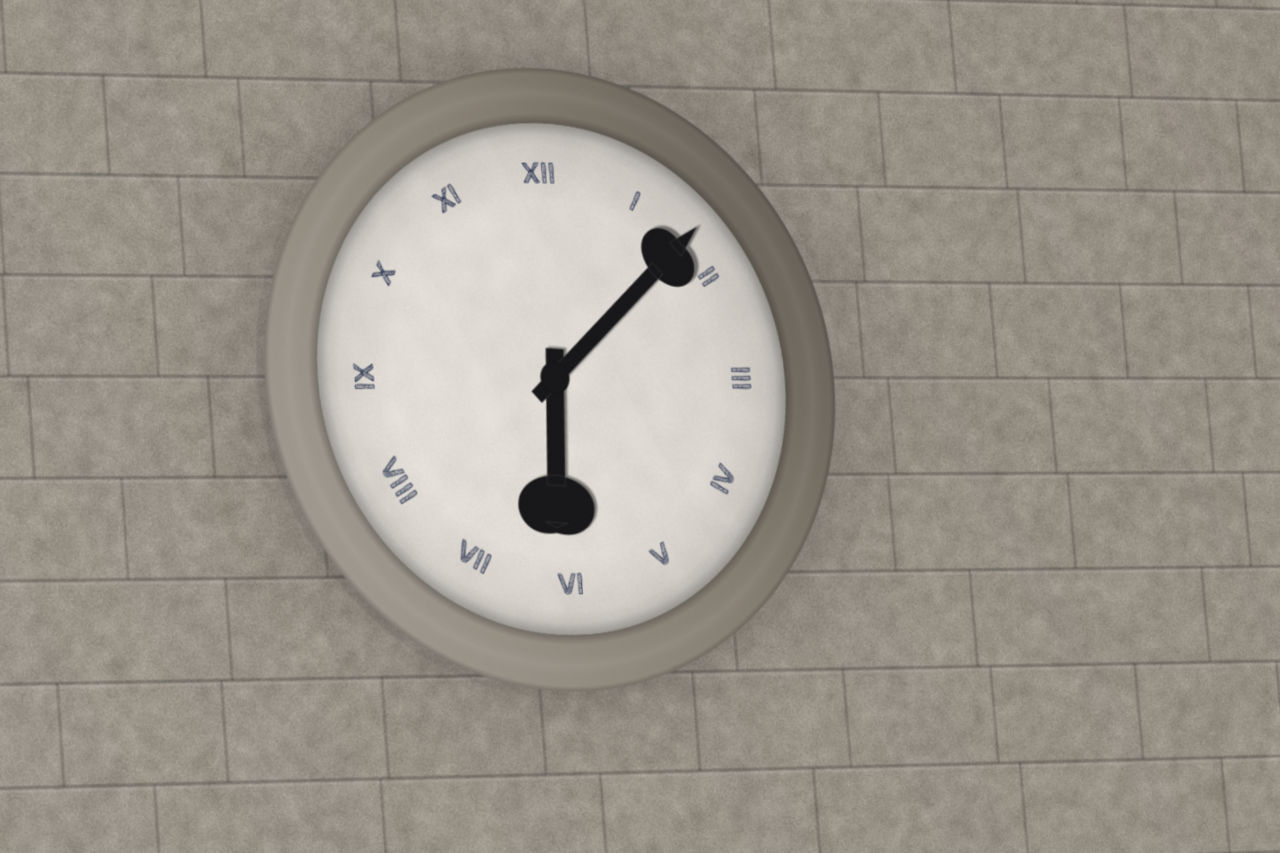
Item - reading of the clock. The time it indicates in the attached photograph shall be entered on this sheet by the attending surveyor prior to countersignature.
6:08
